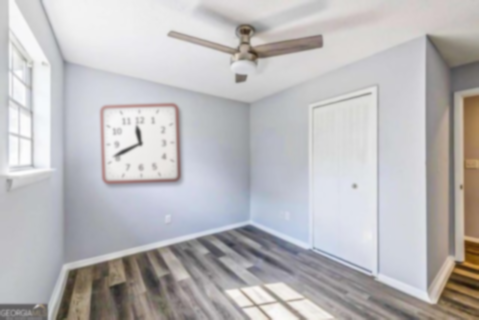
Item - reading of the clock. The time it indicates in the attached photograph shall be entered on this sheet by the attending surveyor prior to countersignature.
11:41
